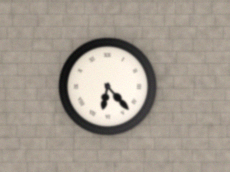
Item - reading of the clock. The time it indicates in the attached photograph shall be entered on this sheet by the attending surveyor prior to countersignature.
6:23
